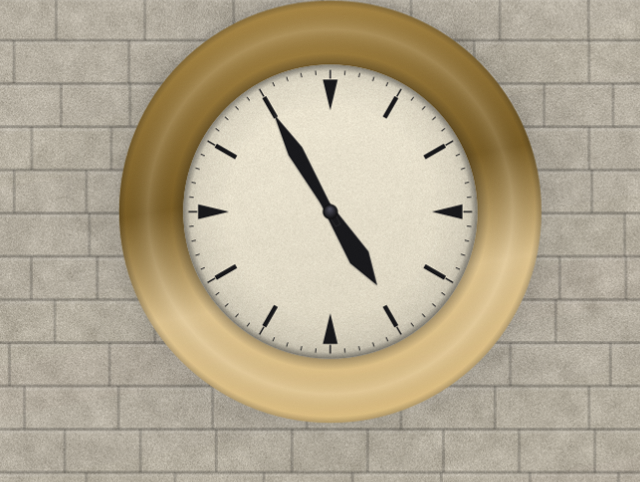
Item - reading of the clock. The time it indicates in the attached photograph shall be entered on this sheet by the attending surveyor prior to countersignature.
4:55
